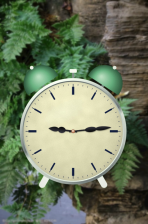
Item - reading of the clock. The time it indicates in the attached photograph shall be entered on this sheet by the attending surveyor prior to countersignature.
9:14
